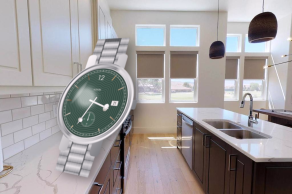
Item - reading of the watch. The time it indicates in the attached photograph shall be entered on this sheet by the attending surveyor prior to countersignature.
3:34
